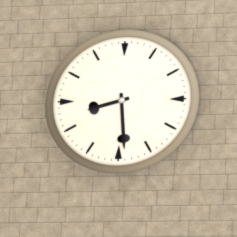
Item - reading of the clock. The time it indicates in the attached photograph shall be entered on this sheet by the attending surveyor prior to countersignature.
8:29
